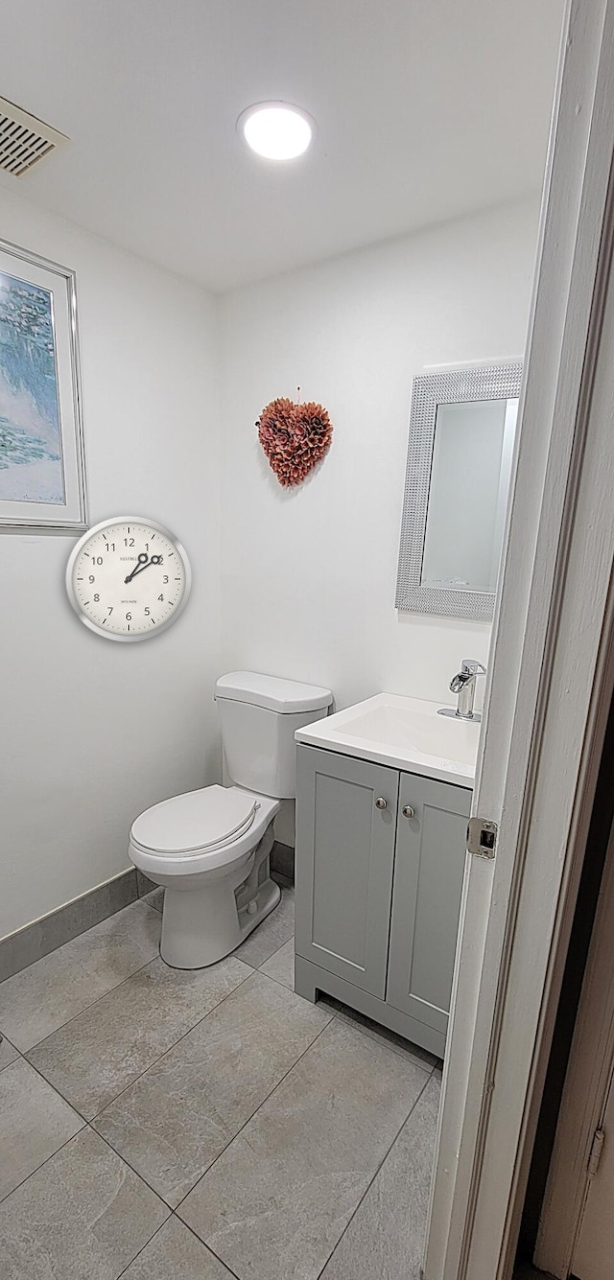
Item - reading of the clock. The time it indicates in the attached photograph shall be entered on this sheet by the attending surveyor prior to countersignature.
1:09
